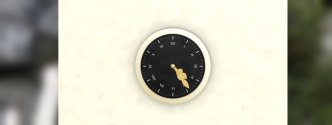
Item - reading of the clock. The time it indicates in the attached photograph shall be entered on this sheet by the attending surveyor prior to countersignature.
4:24
